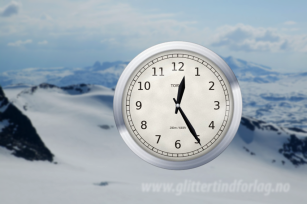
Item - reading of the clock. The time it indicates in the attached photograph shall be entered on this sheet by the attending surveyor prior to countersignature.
12:25
